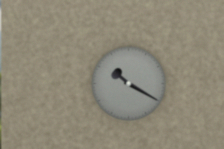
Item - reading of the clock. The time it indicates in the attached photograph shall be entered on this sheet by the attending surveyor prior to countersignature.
10:20
